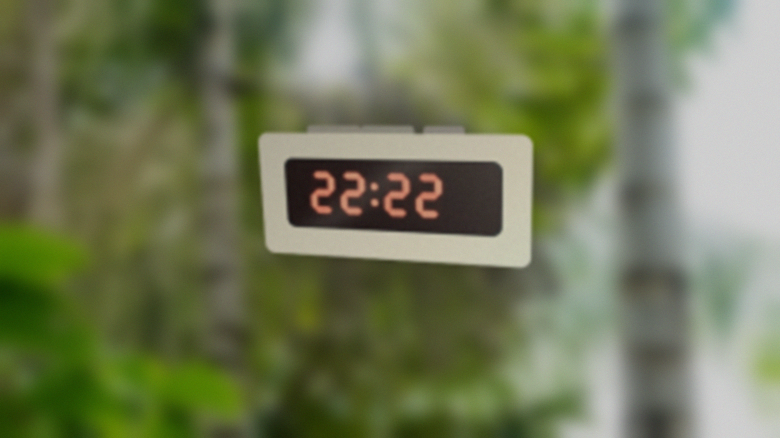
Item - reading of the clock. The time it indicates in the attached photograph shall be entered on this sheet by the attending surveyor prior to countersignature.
22:22
